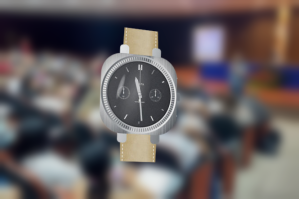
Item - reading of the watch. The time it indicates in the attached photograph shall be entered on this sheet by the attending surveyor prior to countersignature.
11:29
